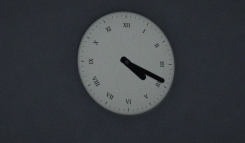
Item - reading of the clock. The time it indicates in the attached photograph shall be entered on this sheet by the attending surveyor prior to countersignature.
4:19
